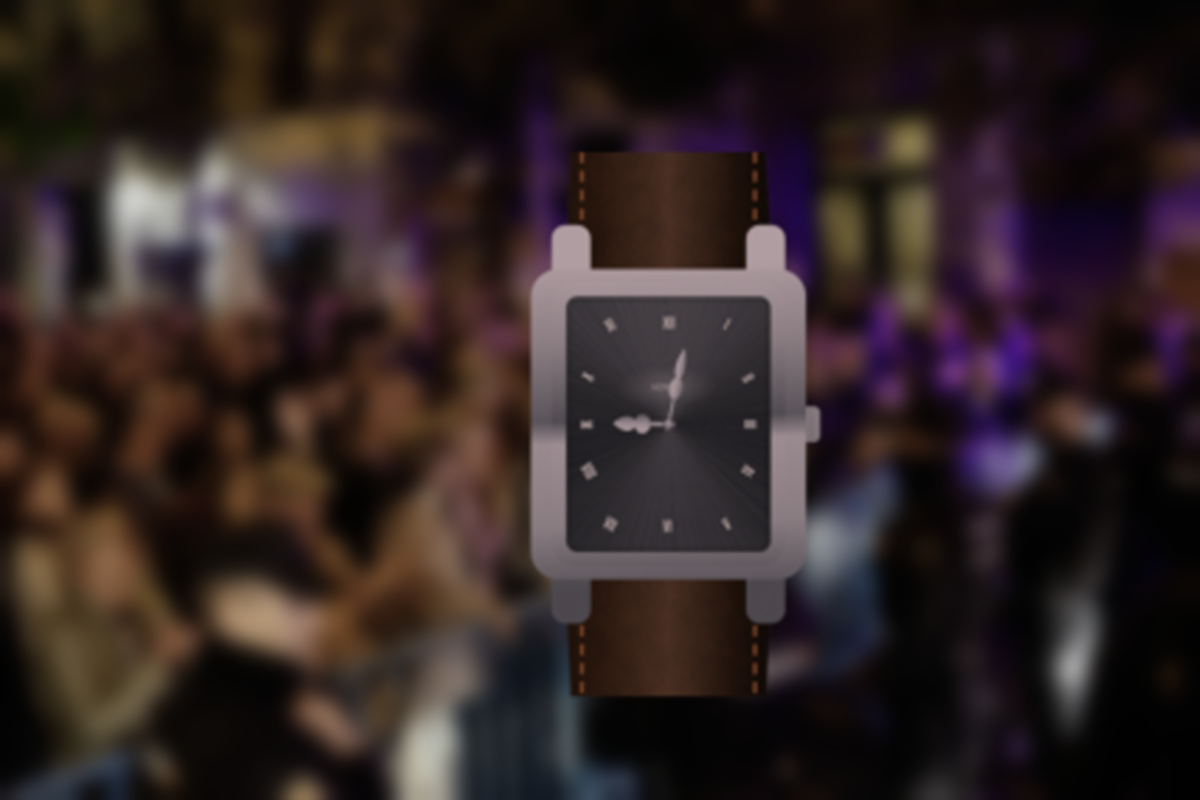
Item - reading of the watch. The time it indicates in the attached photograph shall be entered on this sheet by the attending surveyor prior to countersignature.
9:02
